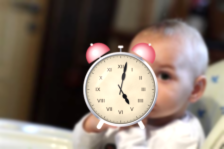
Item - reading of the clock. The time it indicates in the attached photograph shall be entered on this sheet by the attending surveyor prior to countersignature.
5:02
